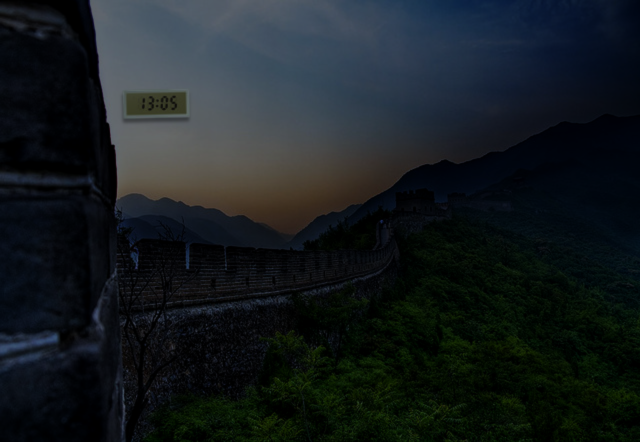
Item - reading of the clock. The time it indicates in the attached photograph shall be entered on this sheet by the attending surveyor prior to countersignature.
13:05
